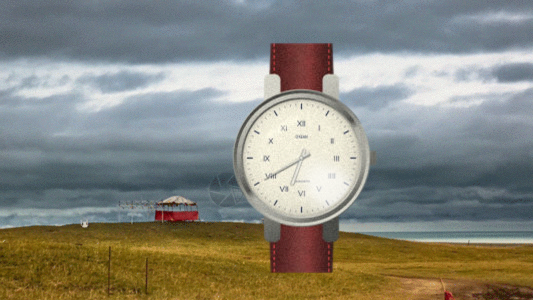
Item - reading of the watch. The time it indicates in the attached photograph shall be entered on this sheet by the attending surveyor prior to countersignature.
6:40
